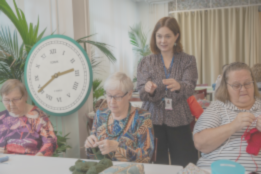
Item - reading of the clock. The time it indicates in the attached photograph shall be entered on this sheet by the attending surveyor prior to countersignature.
2:40
